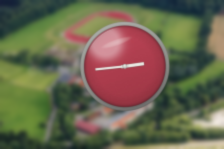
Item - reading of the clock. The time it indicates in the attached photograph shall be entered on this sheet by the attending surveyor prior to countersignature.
2:44
